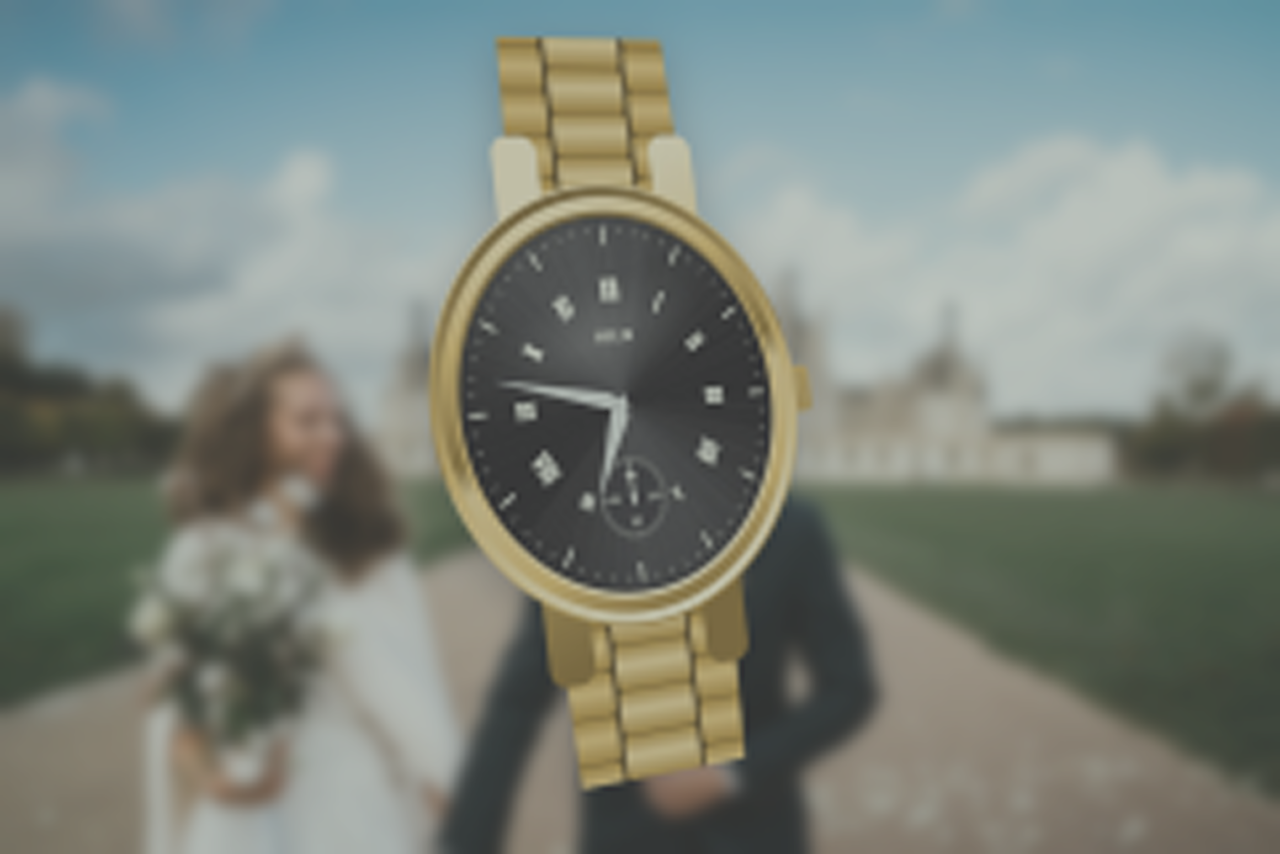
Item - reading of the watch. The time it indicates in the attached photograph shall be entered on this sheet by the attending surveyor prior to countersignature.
6:47
